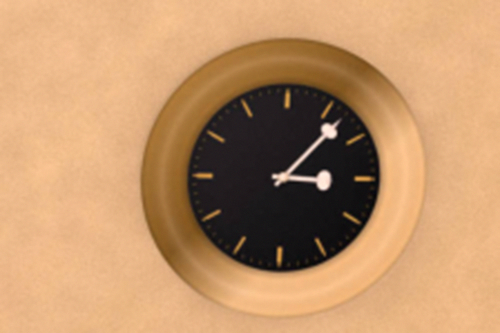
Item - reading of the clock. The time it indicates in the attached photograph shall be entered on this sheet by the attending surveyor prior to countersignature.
3:07
